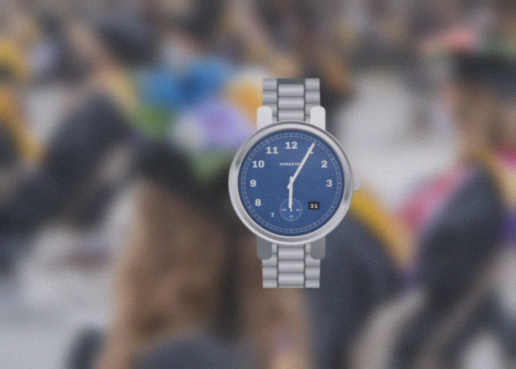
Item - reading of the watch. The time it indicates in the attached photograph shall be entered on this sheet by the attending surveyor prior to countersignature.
6:05
